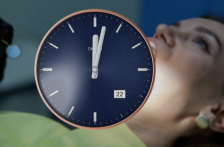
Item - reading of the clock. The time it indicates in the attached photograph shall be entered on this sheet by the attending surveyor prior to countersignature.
12:02
